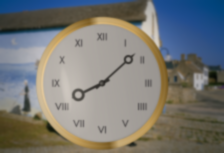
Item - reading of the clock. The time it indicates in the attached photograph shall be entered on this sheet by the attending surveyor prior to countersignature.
8:08
